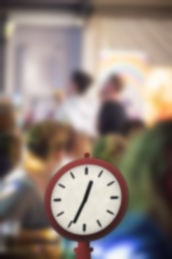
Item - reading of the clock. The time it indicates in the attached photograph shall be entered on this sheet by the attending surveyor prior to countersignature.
12:34
